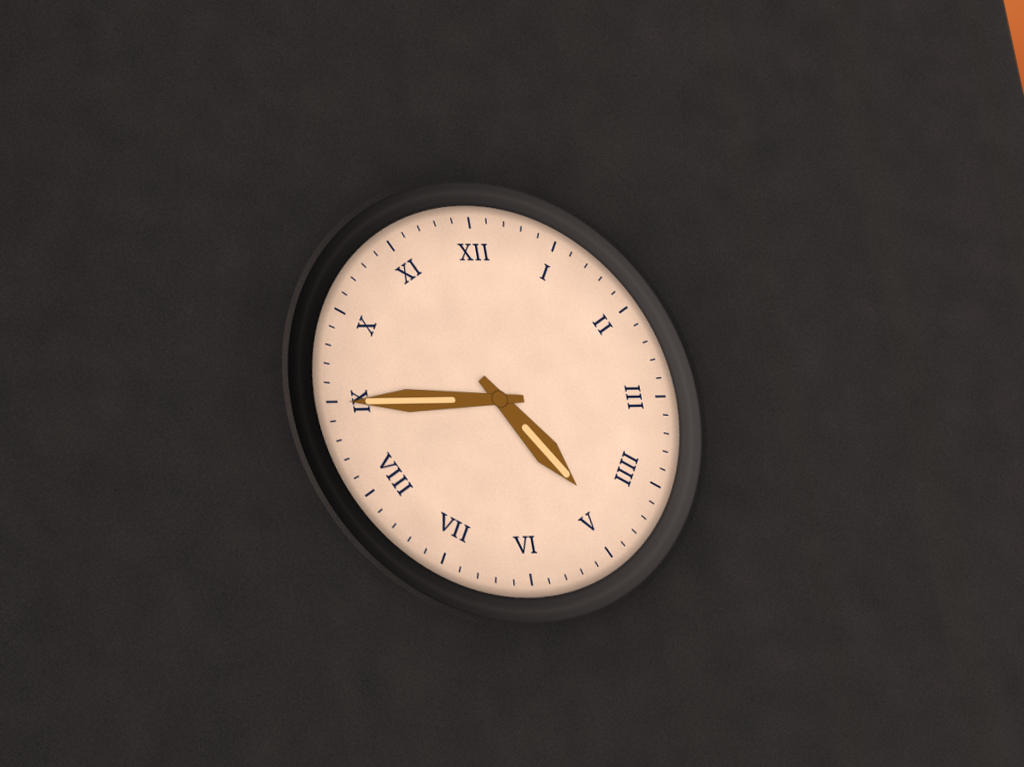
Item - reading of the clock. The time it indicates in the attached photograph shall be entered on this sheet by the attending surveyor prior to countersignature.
4:45
